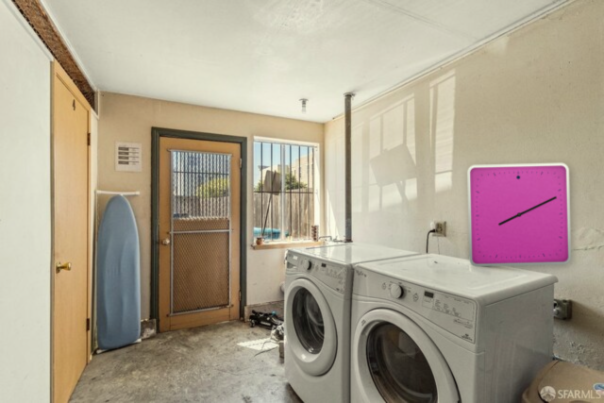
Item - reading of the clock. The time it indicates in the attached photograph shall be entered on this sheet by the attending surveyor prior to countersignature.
8:11
